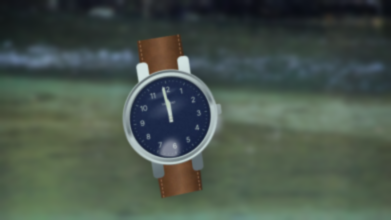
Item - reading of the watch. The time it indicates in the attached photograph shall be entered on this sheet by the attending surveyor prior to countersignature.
11:59
